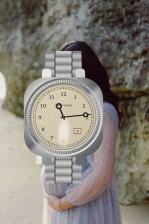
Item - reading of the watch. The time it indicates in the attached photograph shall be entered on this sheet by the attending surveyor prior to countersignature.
11:14
